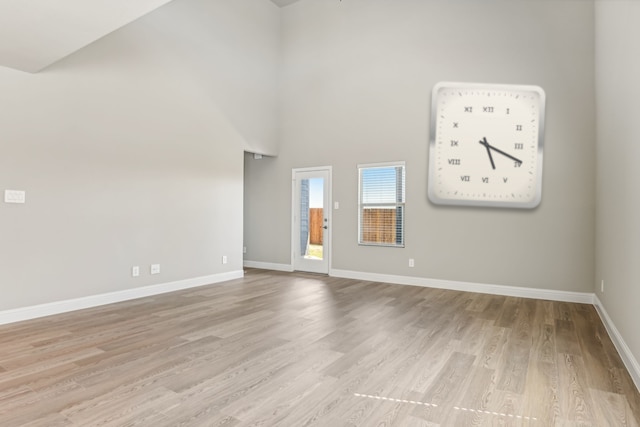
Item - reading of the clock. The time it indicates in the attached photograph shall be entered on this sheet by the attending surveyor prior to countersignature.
5:19
